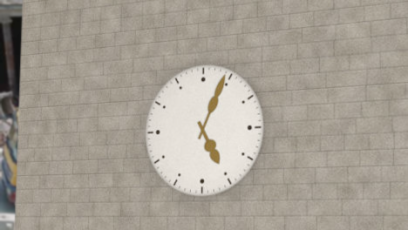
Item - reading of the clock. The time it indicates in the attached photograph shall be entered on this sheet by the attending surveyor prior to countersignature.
5:04
